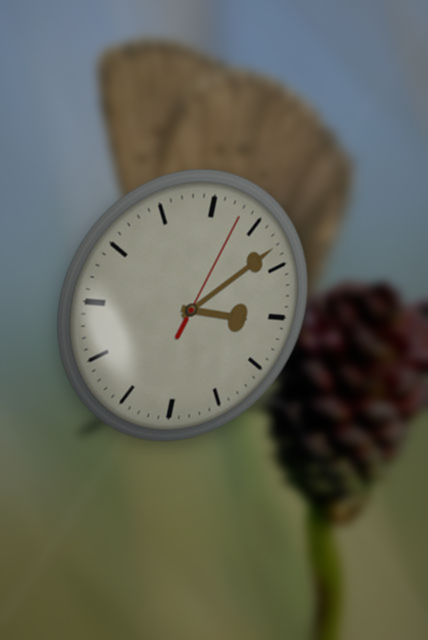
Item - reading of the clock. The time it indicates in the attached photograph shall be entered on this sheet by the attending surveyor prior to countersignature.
3:08:03
